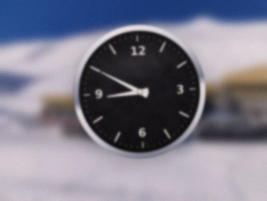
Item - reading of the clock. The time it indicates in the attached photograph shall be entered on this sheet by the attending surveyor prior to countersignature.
8:50
